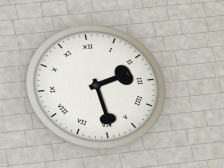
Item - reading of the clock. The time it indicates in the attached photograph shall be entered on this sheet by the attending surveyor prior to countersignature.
2:29
